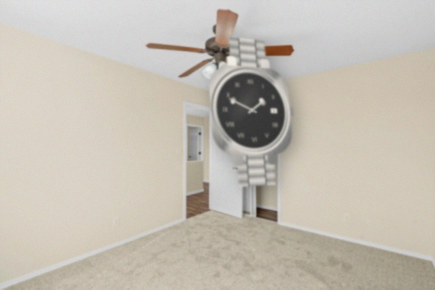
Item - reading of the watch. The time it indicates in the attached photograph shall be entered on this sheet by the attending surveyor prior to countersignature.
1:49
